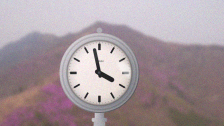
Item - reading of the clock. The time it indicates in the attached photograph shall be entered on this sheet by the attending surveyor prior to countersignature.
3:58
